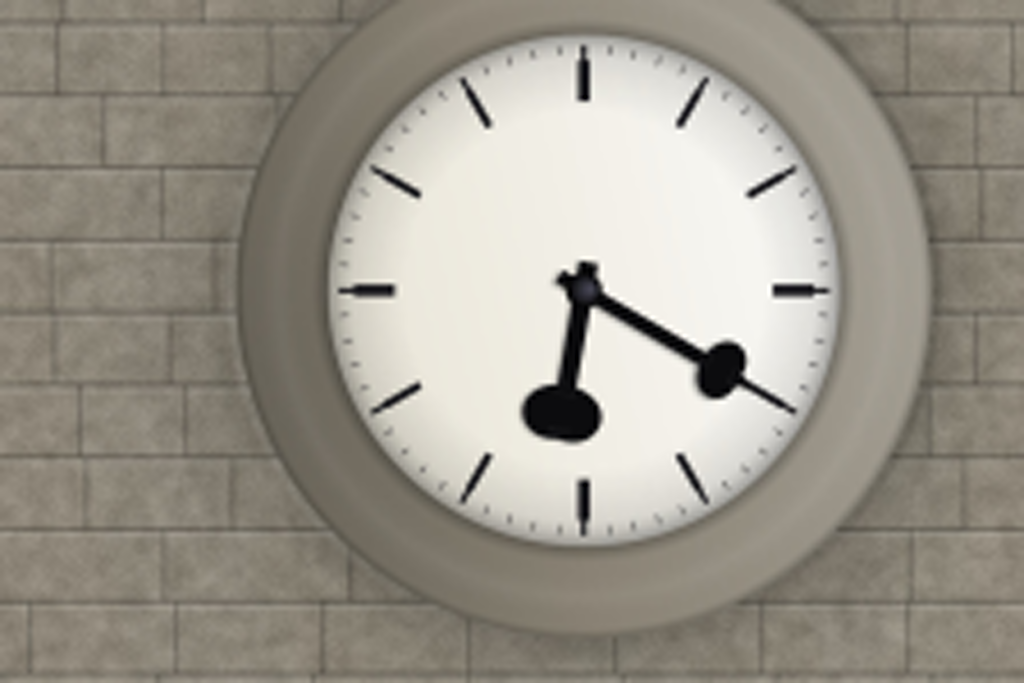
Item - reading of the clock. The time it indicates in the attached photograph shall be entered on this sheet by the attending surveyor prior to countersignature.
6:20
